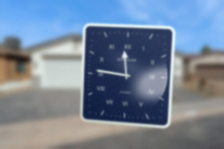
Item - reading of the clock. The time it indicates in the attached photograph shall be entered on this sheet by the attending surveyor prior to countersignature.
11:46
